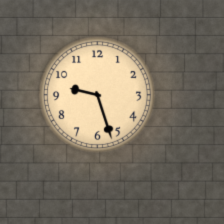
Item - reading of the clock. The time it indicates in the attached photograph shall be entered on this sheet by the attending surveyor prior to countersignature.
9:27
